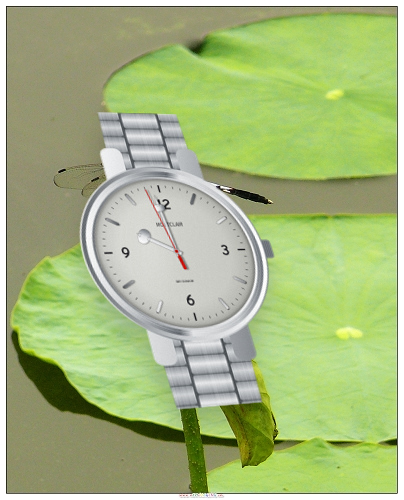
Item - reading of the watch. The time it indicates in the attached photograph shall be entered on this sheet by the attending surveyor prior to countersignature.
9:58:58
